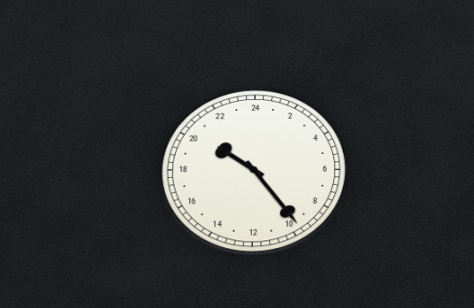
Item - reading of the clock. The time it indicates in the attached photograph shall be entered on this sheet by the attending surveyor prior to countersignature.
20:24
